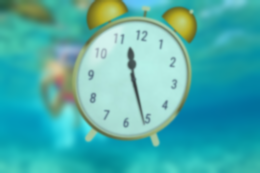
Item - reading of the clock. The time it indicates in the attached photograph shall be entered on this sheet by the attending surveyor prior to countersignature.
11:26
